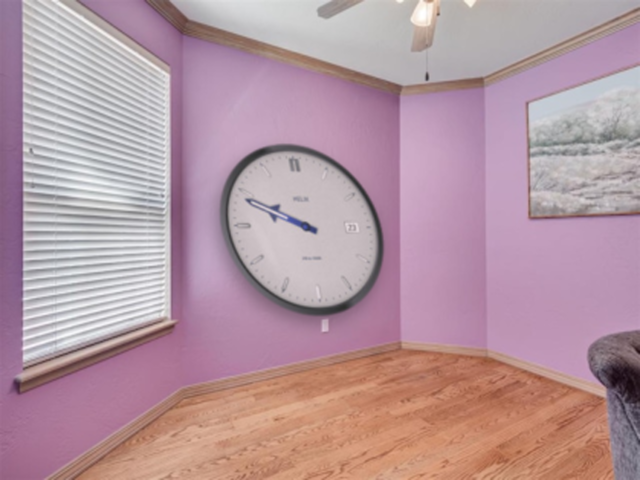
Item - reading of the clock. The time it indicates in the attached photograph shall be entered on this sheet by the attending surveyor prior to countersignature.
9:49
